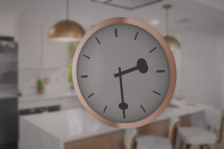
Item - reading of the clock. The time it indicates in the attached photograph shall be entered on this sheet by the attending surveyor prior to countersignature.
2:30
